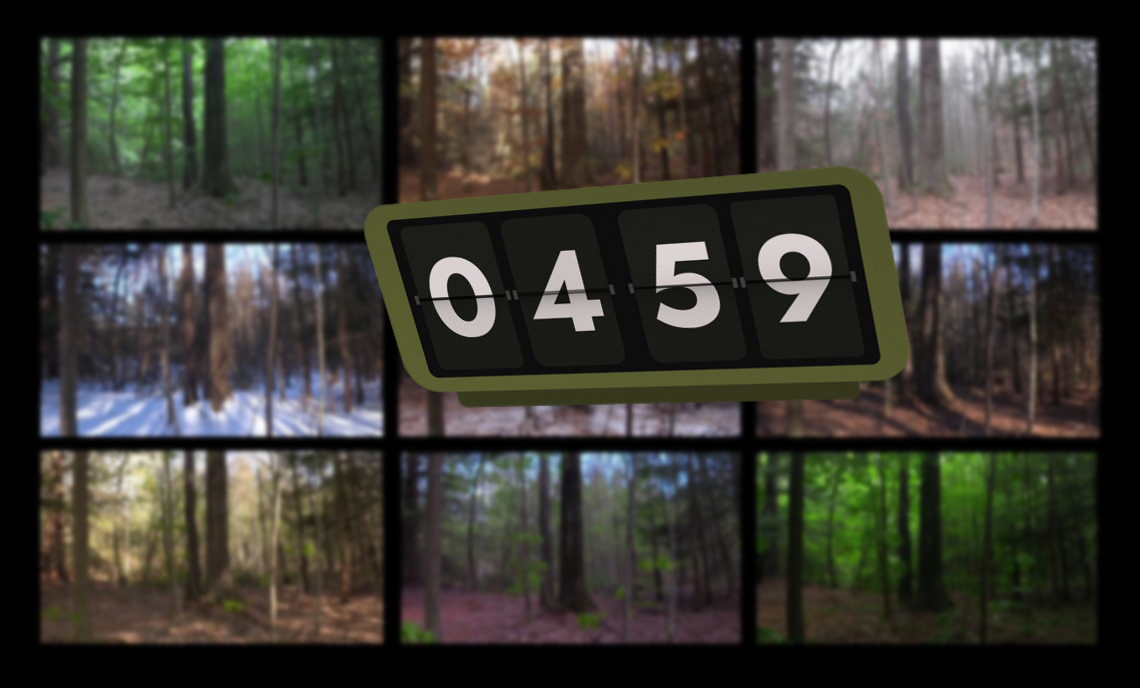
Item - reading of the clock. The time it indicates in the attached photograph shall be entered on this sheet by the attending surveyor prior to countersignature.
4:59
